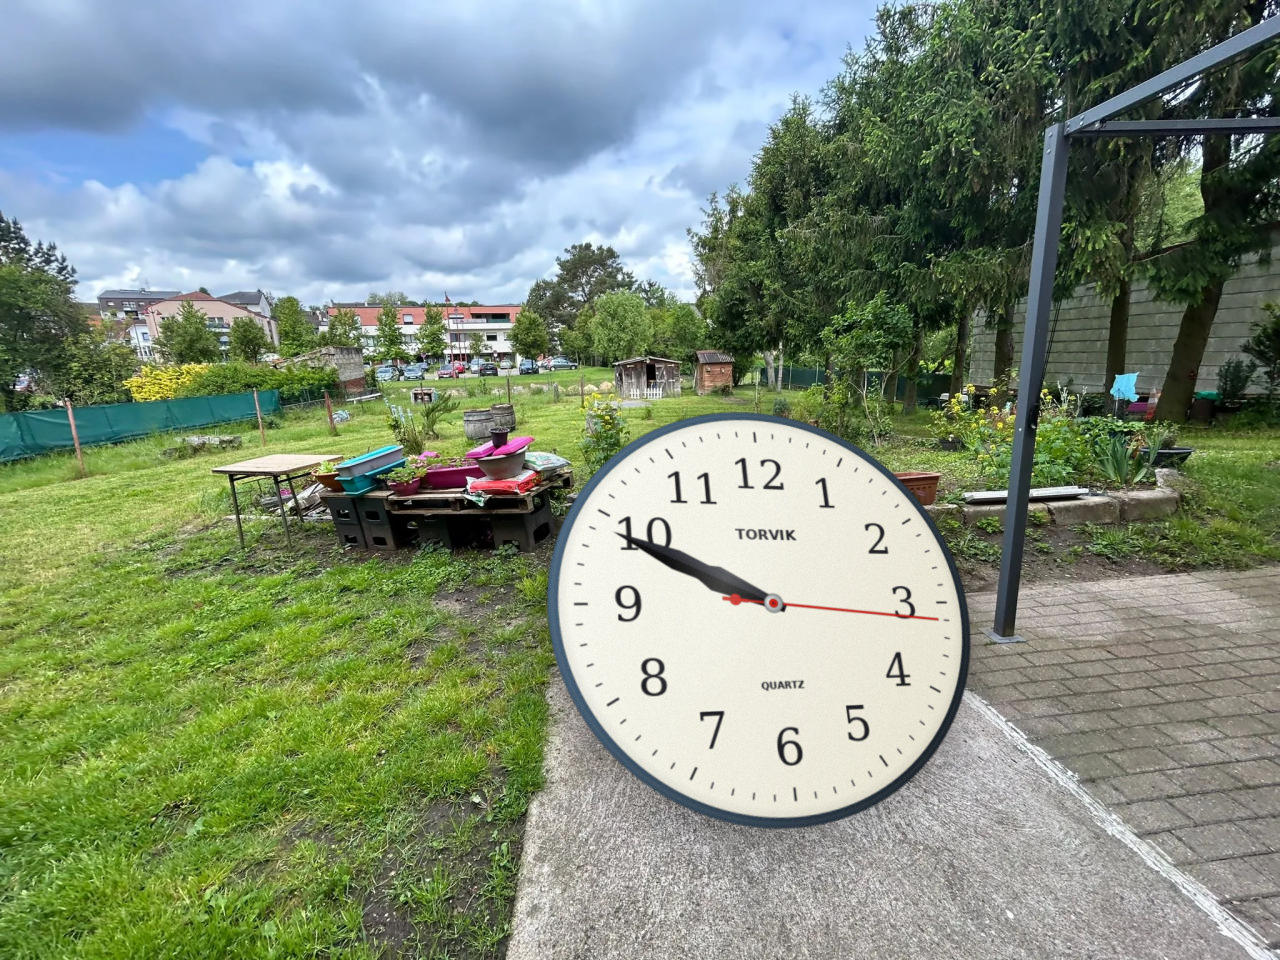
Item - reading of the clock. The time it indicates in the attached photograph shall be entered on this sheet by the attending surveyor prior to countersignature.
9:49:16
